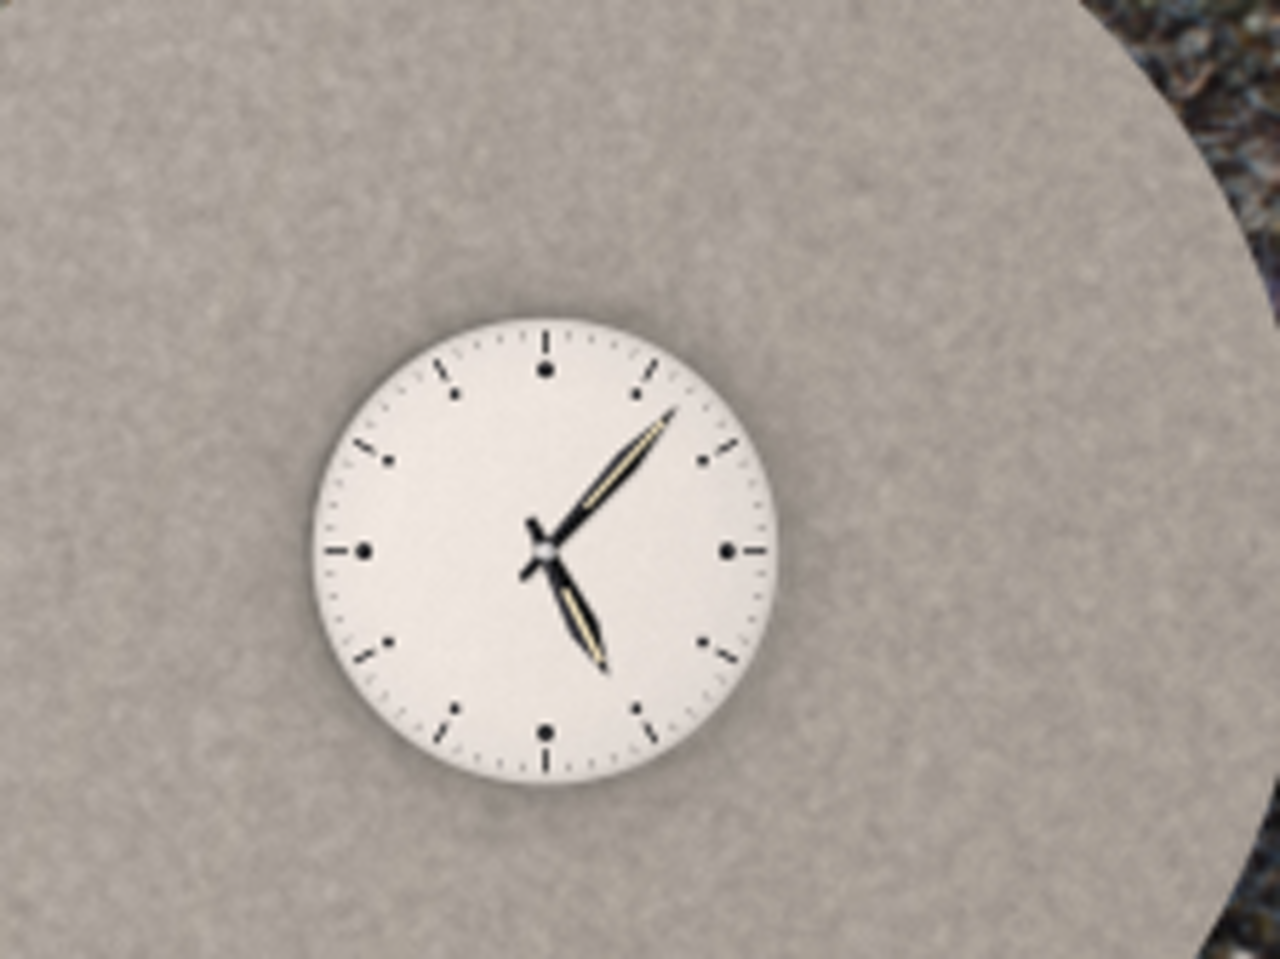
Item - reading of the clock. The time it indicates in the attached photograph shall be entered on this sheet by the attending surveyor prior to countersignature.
5:07
